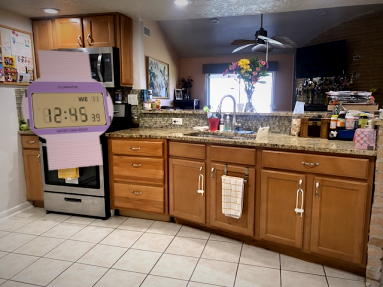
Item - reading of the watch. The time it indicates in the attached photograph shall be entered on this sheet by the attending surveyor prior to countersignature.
12:45:39
